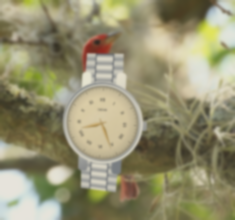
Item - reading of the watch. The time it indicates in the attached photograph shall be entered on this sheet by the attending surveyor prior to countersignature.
8:26
